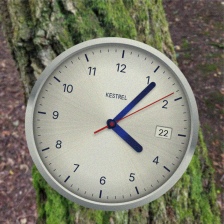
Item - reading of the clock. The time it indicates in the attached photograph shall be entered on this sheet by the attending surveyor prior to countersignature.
4:06:09
